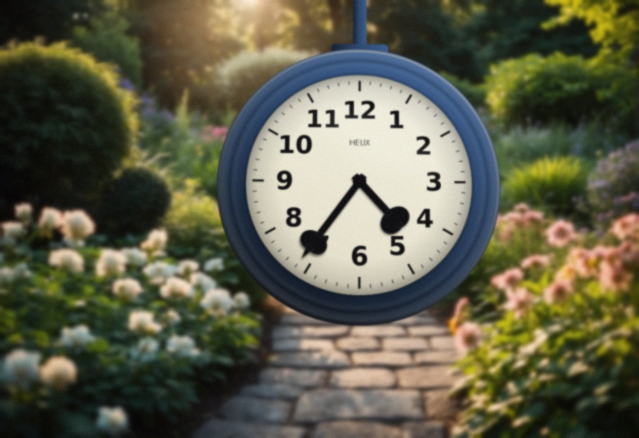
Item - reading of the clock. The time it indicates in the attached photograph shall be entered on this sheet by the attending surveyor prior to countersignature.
4:36
